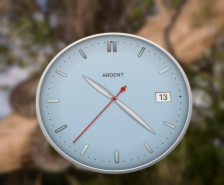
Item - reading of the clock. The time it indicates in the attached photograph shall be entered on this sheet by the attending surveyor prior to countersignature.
10:22:37
